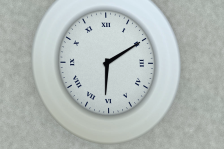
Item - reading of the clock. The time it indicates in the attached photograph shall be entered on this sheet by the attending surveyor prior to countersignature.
6:10
